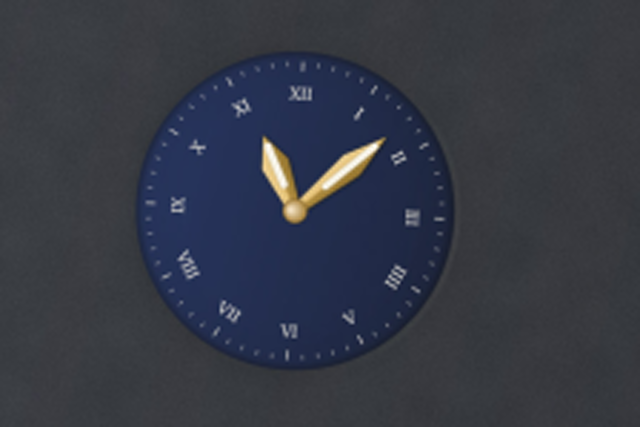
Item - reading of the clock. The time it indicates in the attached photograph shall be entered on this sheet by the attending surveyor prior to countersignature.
11:08
